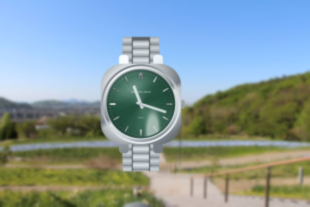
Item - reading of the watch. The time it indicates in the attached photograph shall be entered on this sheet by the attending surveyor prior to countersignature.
11:18
